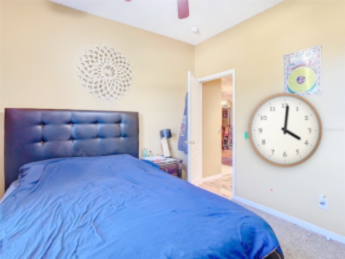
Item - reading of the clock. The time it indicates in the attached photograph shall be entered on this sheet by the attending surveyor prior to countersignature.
4:01
